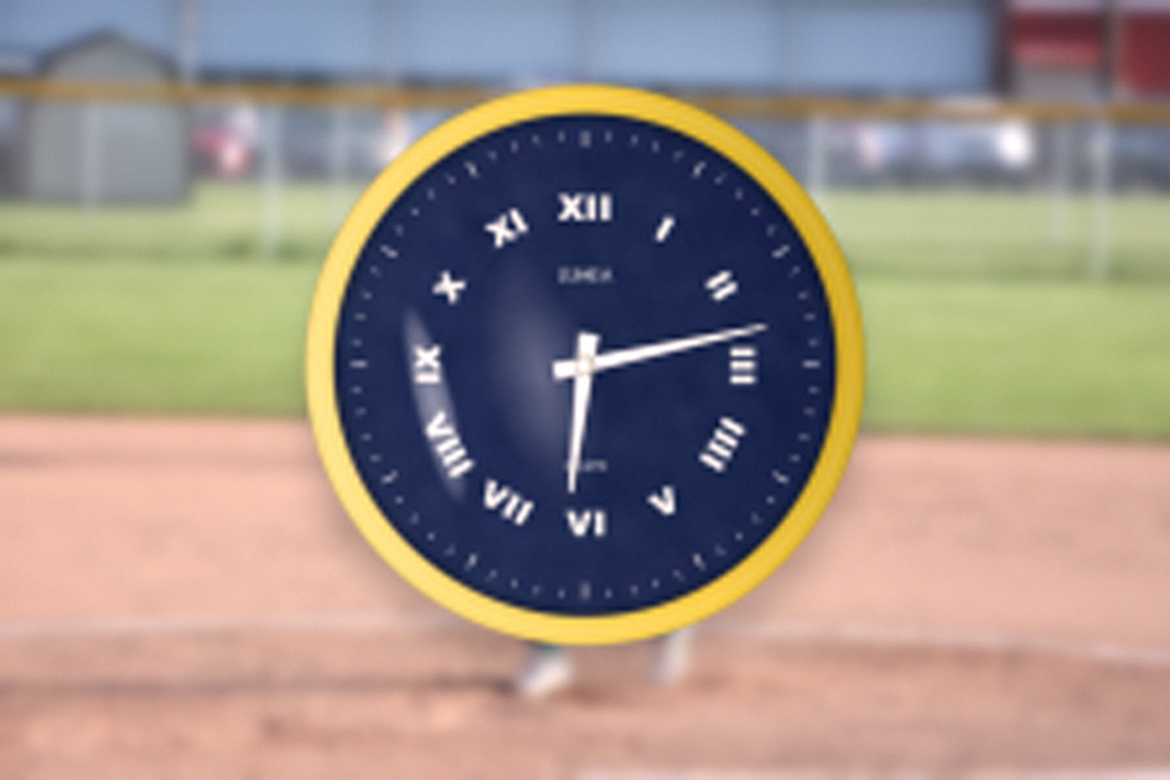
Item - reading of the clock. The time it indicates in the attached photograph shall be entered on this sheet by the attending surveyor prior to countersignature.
6:13
